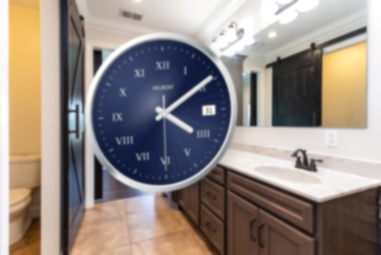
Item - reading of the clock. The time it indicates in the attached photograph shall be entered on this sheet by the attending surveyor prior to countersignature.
4:09:30
